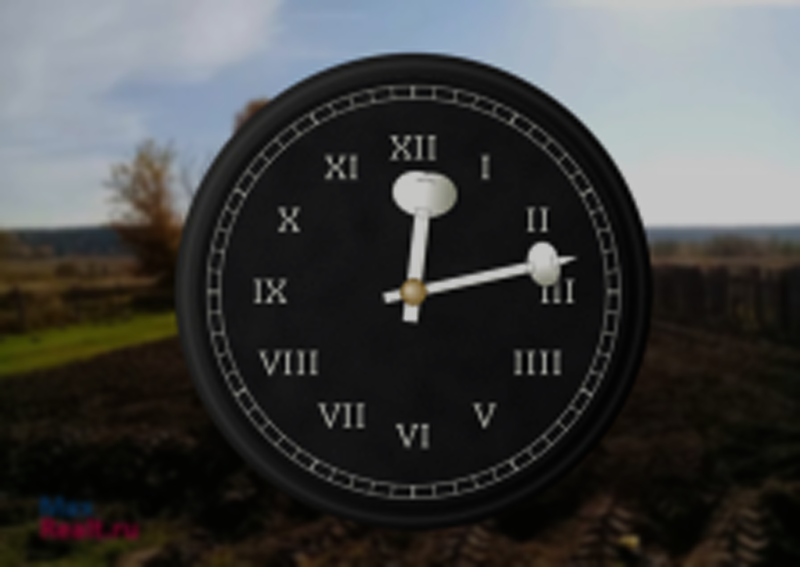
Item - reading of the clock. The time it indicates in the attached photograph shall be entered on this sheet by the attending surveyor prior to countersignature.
12:13
